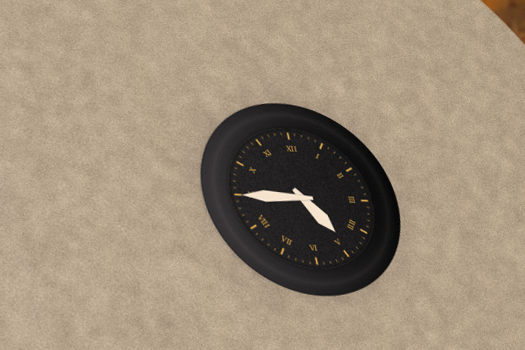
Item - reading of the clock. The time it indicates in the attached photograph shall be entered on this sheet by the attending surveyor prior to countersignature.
4:45
